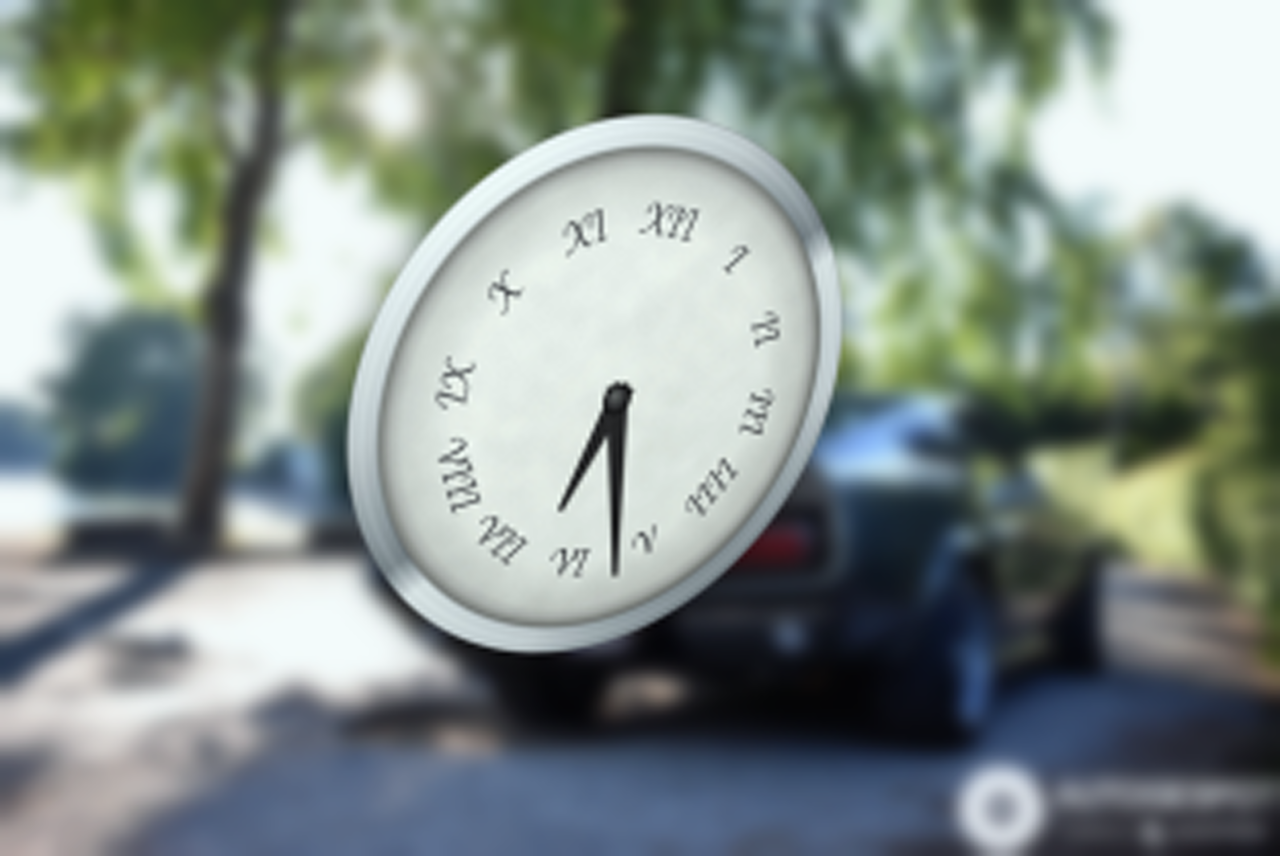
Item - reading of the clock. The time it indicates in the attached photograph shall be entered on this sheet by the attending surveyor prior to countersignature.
6:27
